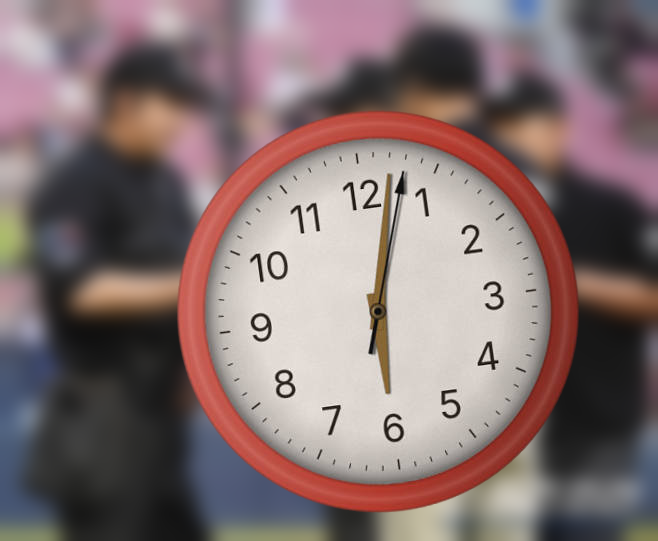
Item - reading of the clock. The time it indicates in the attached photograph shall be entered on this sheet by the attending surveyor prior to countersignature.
6:02:03
